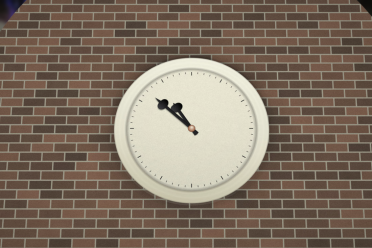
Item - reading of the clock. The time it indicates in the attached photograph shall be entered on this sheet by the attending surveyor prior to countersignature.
10:52
